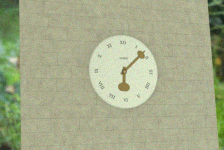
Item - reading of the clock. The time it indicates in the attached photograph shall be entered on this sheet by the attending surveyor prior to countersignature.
6:08
